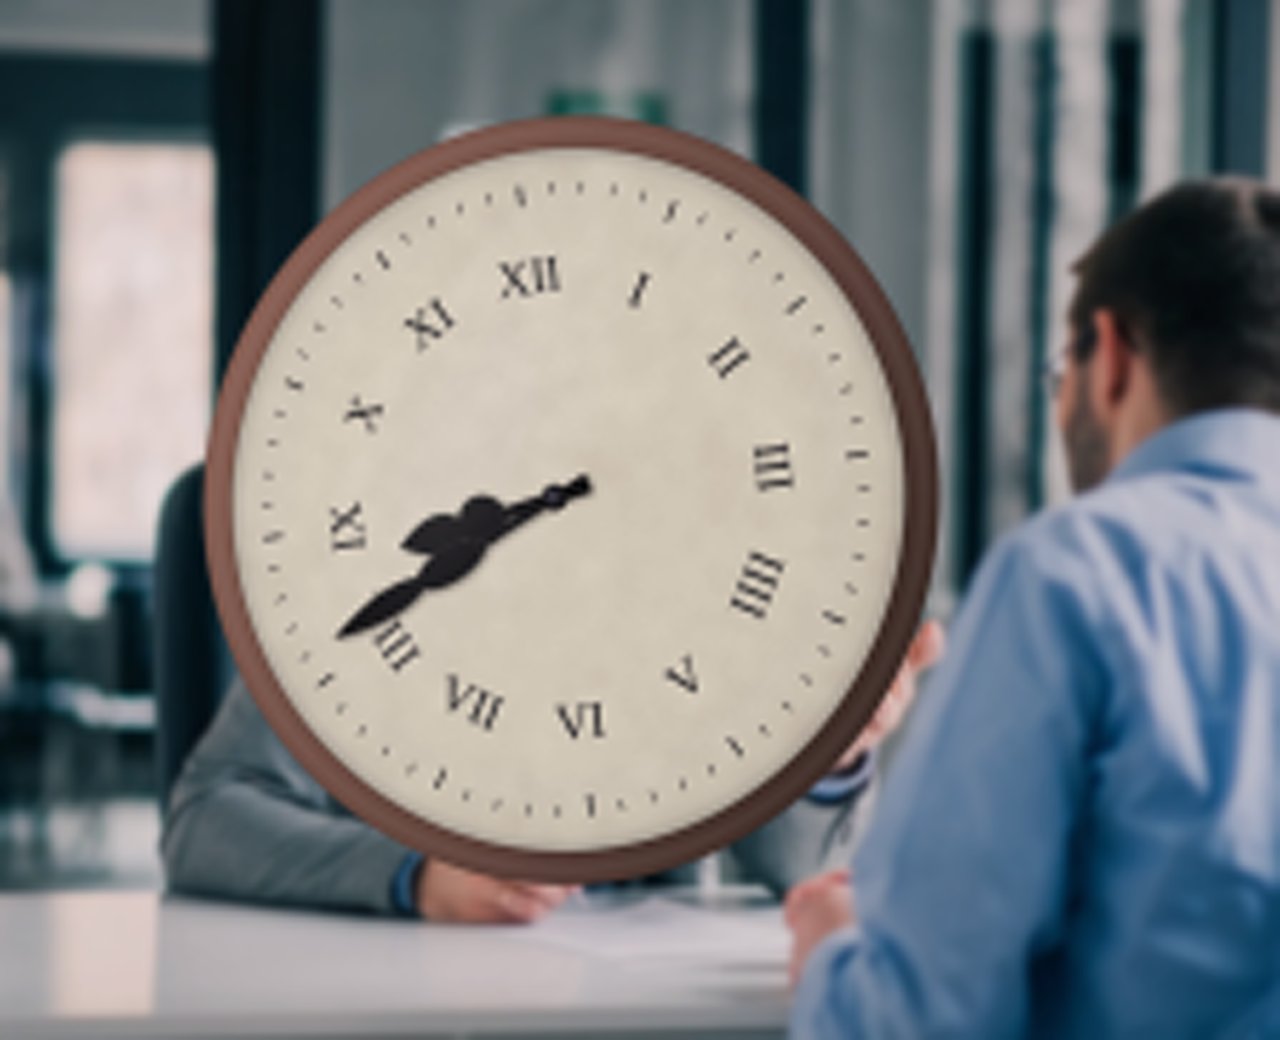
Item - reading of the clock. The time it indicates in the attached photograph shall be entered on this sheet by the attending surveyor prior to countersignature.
8:41
